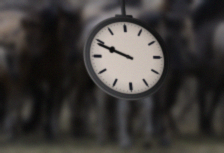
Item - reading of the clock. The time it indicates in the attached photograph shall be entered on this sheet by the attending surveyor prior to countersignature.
9:49
